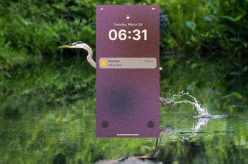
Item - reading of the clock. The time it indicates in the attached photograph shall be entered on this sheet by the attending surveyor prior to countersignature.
6:31
